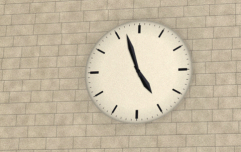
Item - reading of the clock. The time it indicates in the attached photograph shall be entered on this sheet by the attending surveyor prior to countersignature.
4:57
